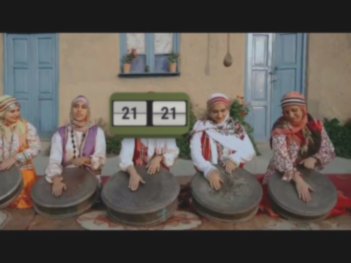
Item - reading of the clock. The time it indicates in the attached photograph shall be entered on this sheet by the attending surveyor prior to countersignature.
21:21
